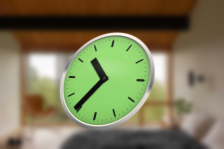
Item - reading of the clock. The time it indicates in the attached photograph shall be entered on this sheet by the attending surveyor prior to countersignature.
10:36
